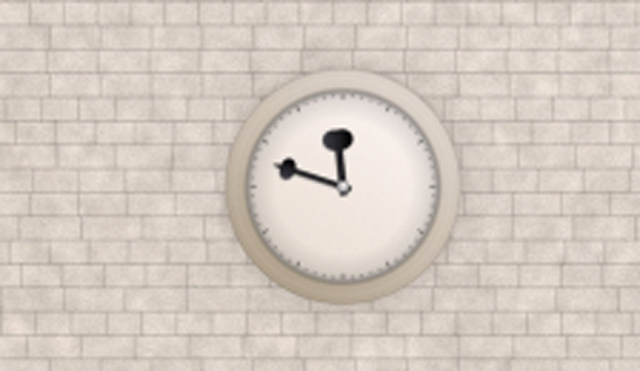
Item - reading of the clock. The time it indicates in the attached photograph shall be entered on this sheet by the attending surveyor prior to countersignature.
11:48
